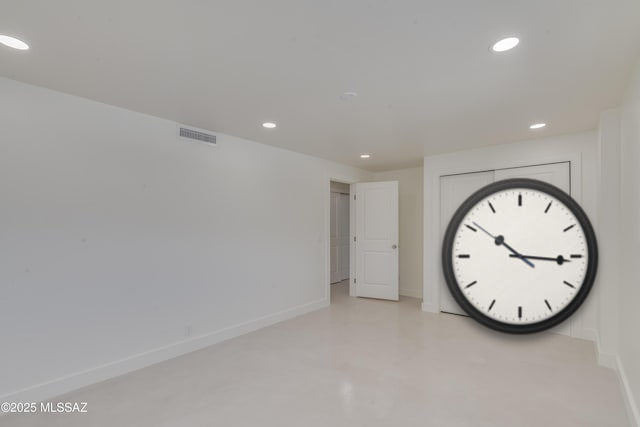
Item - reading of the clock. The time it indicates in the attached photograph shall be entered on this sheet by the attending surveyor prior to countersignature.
10:15:51
